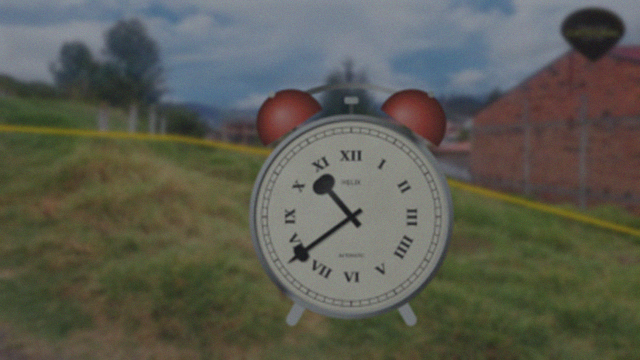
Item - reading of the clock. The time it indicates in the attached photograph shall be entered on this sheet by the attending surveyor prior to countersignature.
10:39
